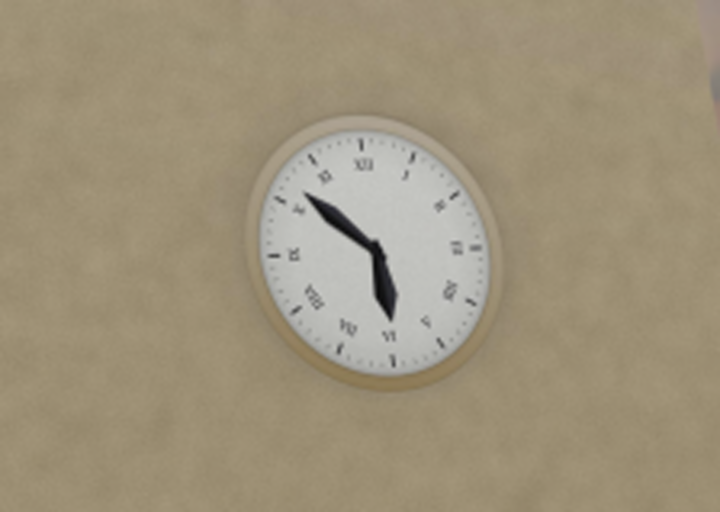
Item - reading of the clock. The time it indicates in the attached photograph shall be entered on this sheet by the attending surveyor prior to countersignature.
5:52
